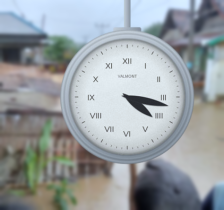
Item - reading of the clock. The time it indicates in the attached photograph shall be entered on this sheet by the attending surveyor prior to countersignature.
4:17
